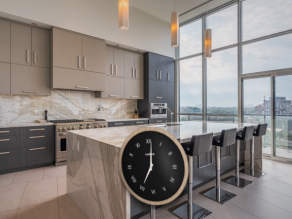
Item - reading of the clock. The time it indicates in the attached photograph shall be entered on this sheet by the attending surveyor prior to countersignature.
7:01
